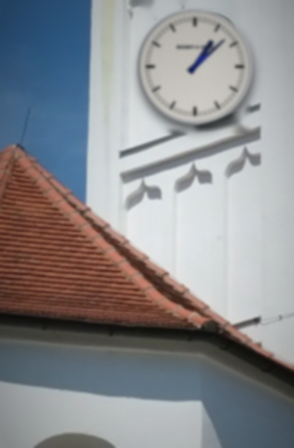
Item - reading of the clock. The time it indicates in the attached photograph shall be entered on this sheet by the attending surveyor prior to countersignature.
1:08
